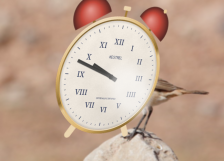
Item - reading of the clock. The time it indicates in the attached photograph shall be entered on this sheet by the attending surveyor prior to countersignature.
9:48
